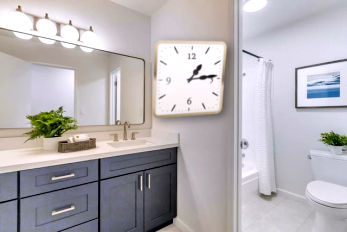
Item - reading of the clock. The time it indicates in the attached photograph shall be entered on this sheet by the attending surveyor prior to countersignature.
1:14
